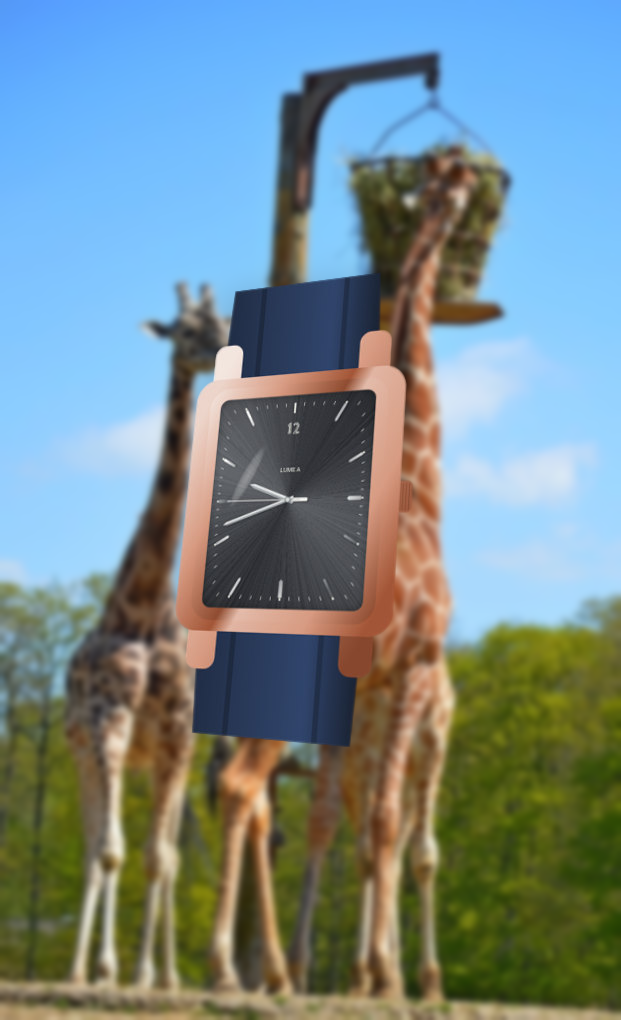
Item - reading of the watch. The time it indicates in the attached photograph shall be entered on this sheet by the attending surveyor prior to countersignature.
9:41:45
